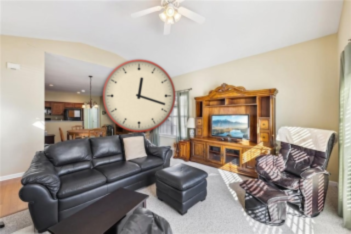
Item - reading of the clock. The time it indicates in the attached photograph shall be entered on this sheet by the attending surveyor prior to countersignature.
12:18
